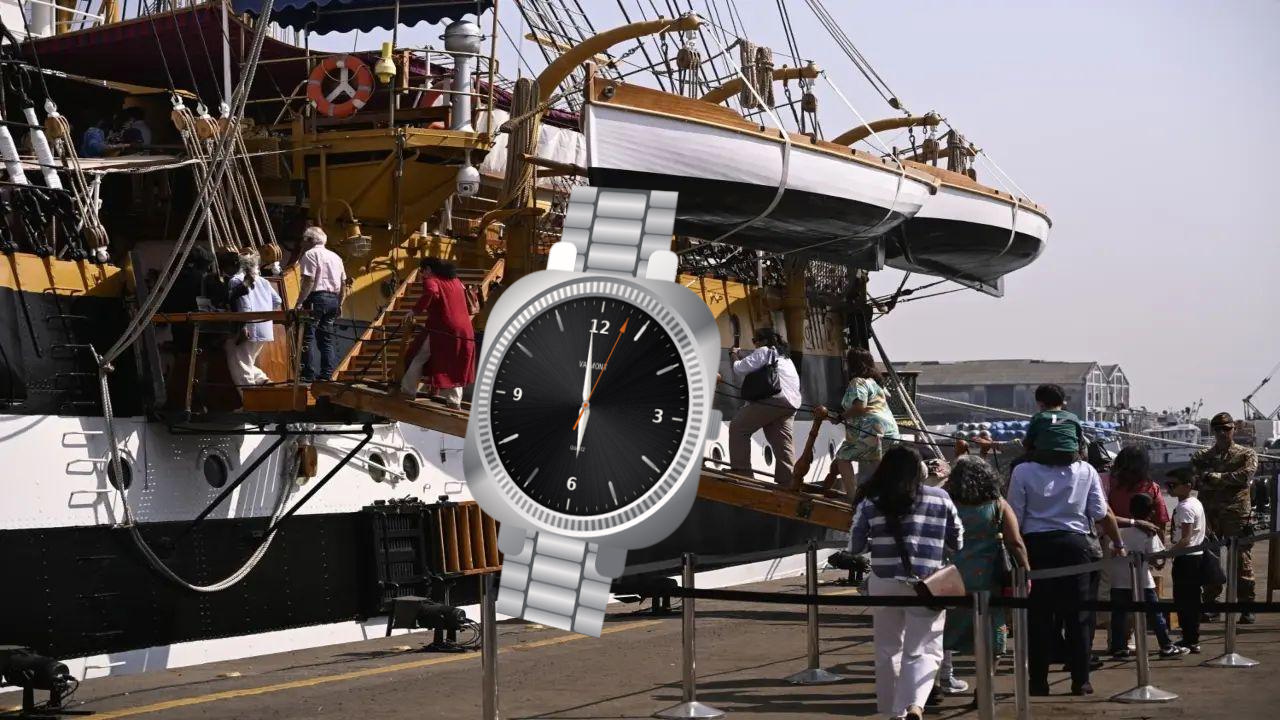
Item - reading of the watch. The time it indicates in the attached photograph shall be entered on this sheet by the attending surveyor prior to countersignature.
5:59:03
